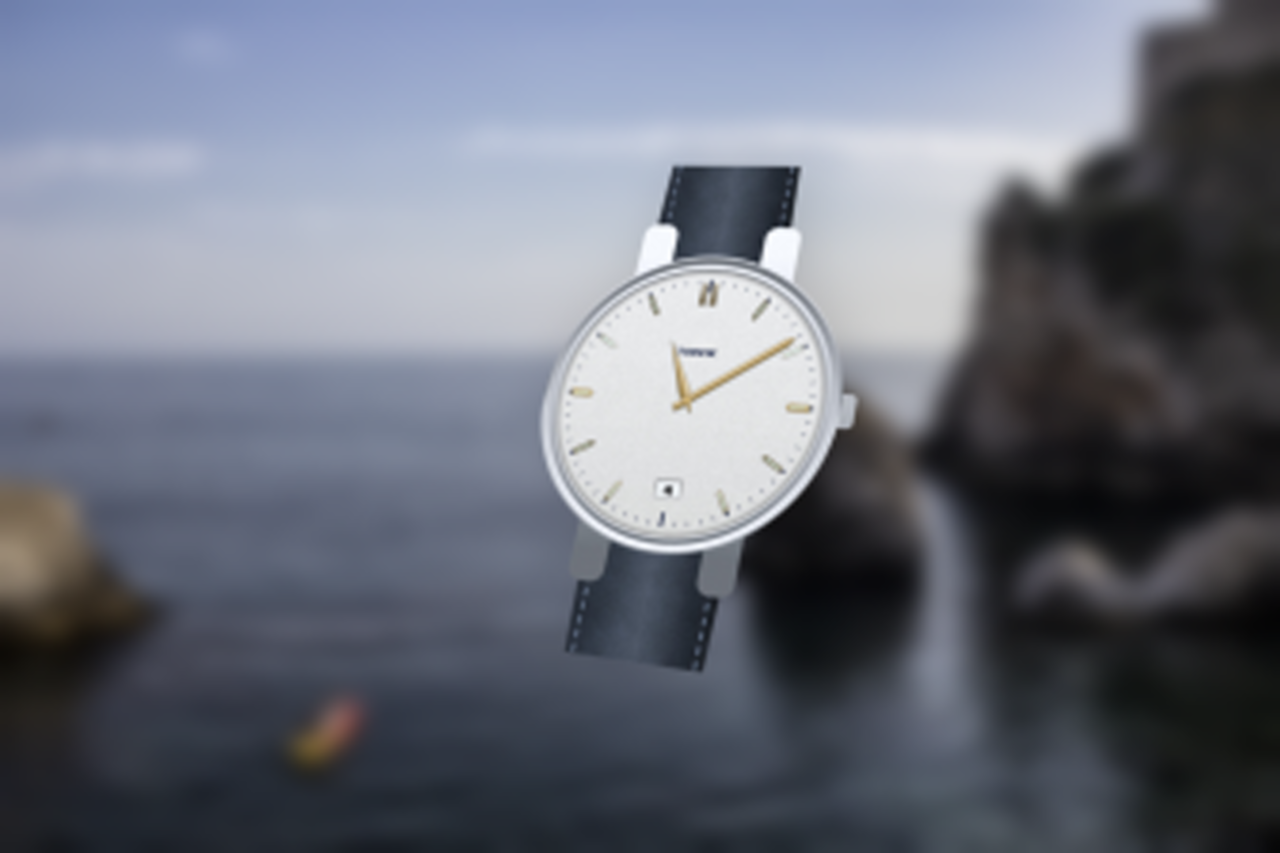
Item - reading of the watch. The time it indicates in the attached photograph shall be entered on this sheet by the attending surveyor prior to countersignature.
11:09
